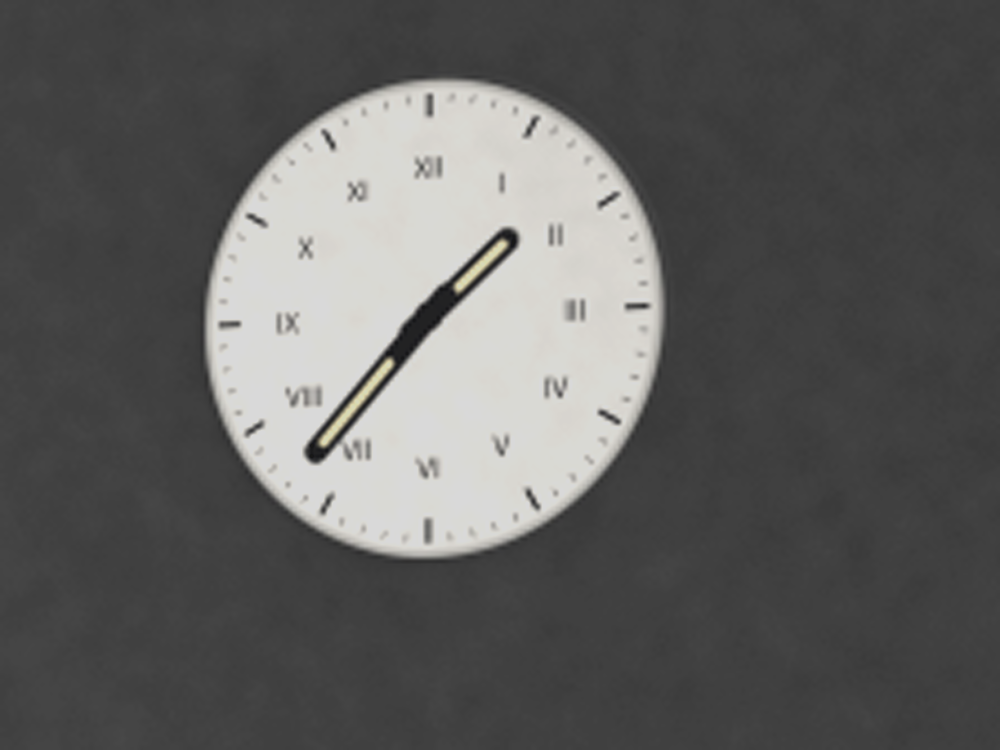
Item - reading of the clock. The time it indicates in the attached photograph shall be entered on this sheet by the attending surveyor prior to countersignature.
1:37
